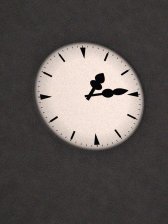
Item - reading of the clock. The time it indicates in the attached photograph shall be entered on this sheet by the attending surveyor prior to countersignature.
1:14
